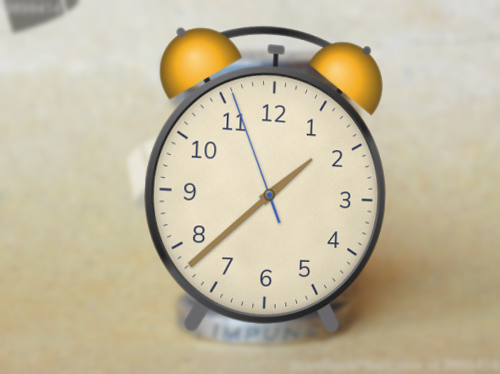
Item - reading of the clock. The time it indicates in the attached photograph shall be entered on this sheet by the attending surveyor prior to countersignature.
1:37:56
